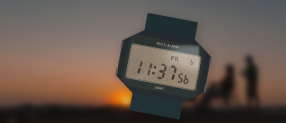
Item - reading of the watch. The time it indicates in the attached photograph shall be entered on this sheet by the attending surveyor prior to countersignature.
11:37:56
